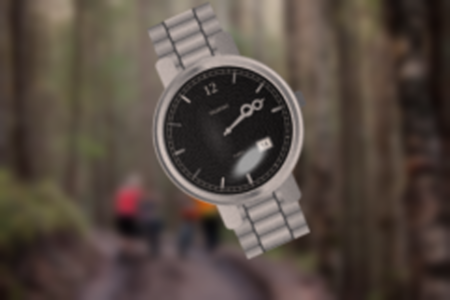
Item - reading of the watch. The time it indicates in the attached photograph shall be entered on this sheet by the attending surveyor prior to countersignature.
2:12
